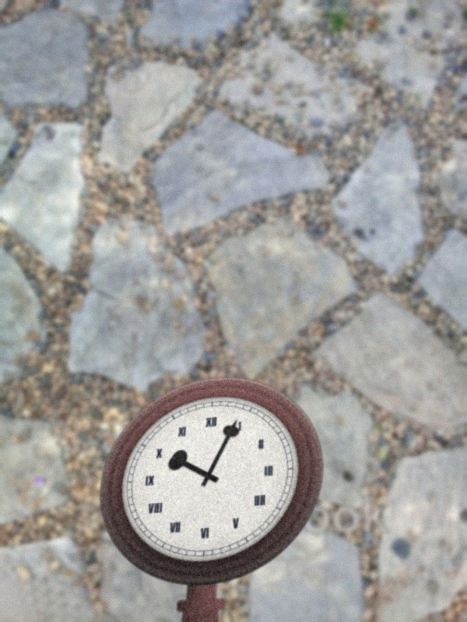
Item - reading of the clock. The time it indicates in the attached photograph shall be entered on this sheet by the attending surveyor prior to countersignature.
10:04
